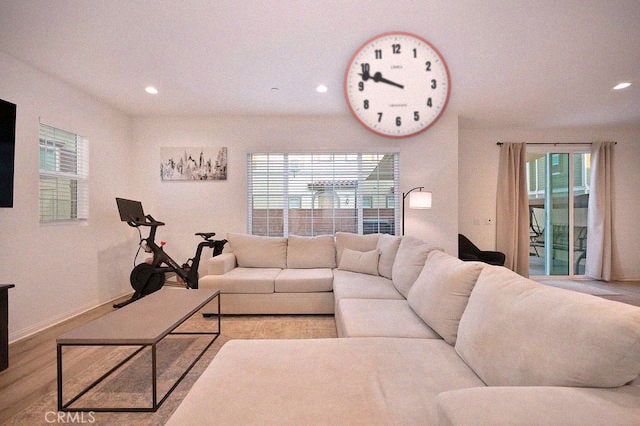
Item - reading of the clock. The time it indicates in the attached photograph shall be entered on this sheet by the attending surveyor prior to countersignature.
9:48
